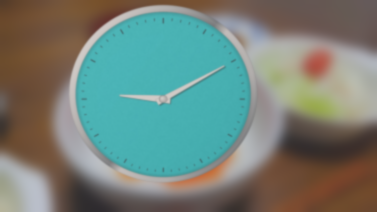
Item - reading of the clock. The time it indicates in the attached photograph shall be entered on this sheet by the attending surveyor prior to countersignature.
9:10
